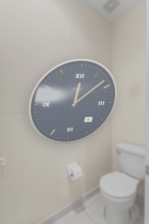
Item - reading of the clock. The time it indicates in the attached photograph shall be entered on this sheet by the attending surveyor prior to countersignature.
12:08
